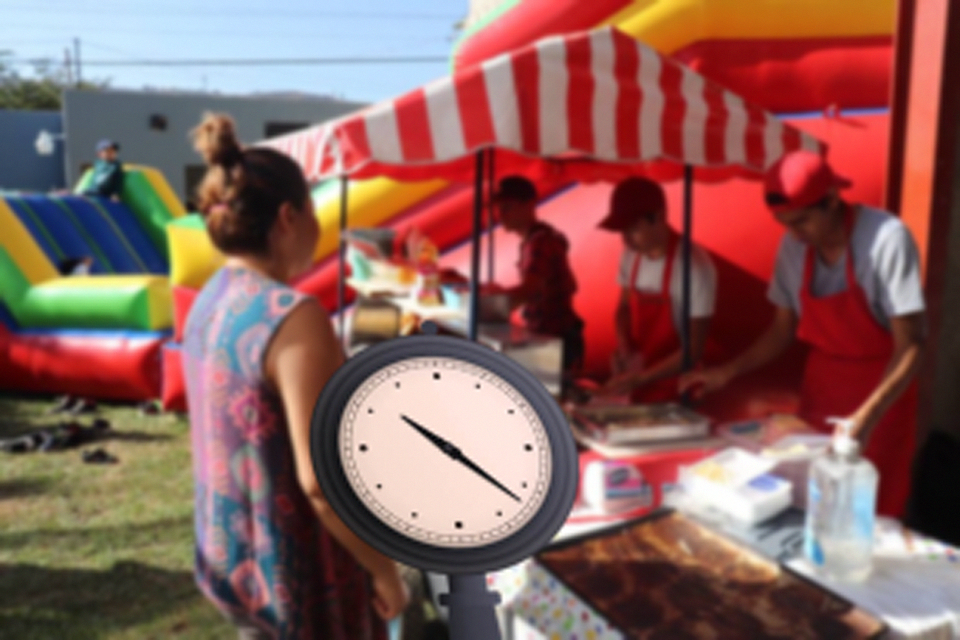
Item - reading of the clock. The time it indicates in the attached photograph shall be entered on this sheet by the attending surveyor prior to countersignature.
10:22
